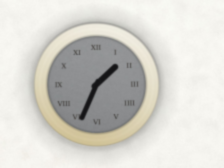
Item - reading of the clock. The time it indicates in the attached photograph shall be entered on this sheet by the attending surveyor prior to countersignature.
1:34
